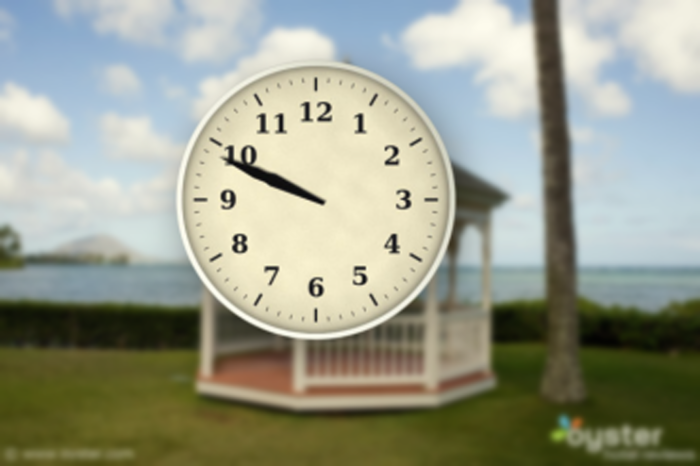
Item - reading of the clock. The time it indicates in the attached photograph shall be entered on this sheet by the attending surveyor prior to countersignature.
9:49
